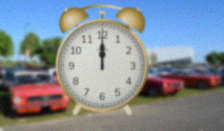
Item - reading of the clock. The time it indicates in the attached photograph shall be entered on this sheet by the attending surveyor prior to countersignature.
12:00
